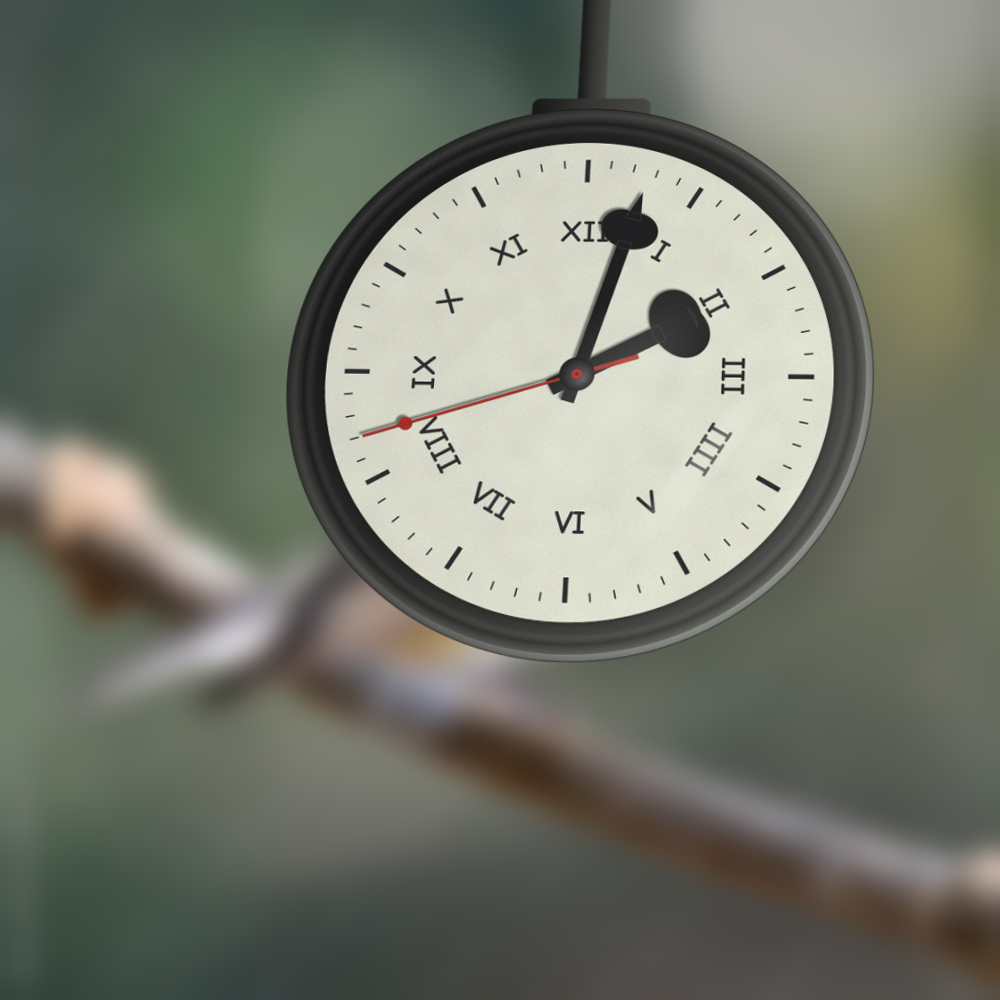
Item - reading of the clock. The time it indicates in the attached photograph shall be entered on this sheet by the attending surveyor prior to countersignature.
2:02:42
